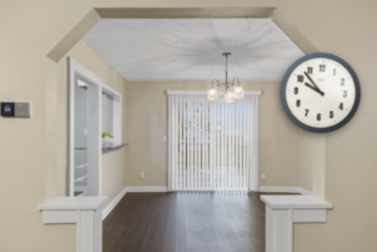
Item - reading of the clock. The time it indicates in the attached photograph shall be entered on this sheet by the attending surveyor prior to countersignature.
9:53
